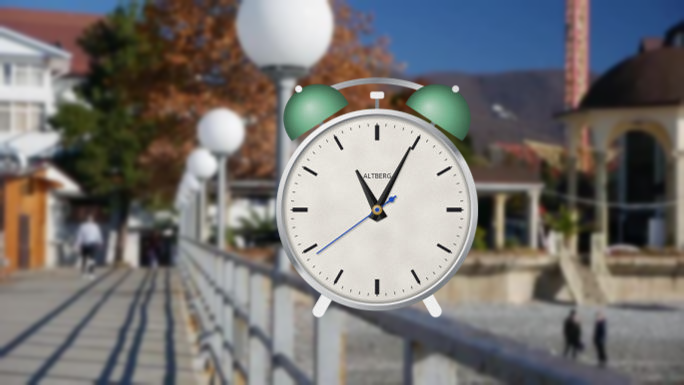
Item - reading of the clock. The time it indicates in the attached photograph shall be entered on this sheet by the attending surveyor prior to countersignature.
11:04:39
